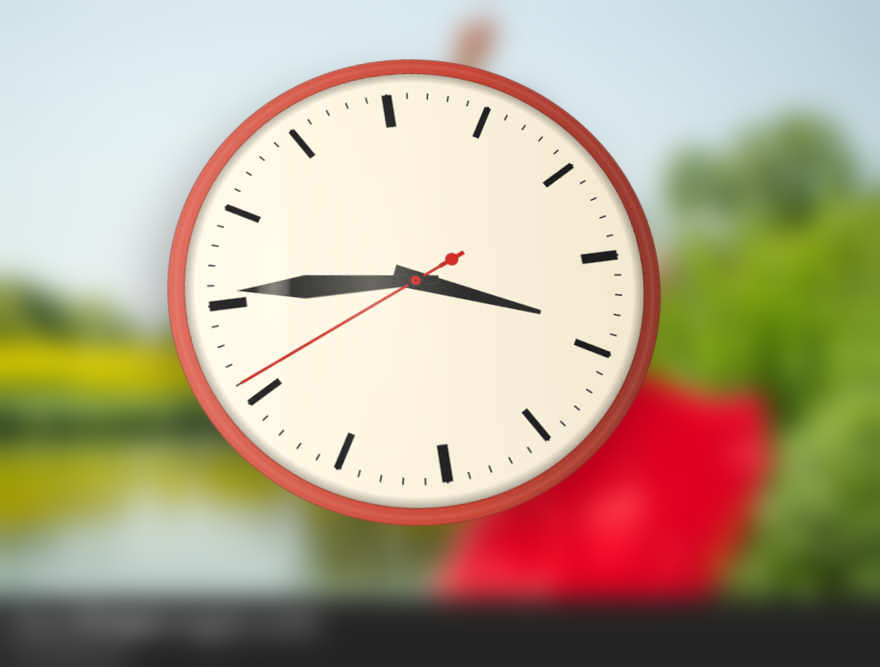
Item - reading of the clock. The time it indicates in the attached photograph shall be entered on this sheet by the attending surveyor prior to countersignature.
3:45:41
